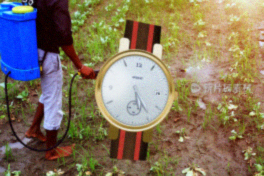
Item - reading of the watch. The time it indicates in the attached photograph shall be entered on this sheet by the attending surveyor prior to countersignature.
5:24
